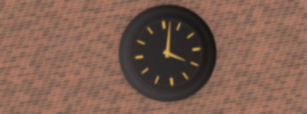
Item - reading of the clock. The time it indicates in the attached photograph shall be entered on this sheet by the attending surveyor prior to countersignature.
4:02
